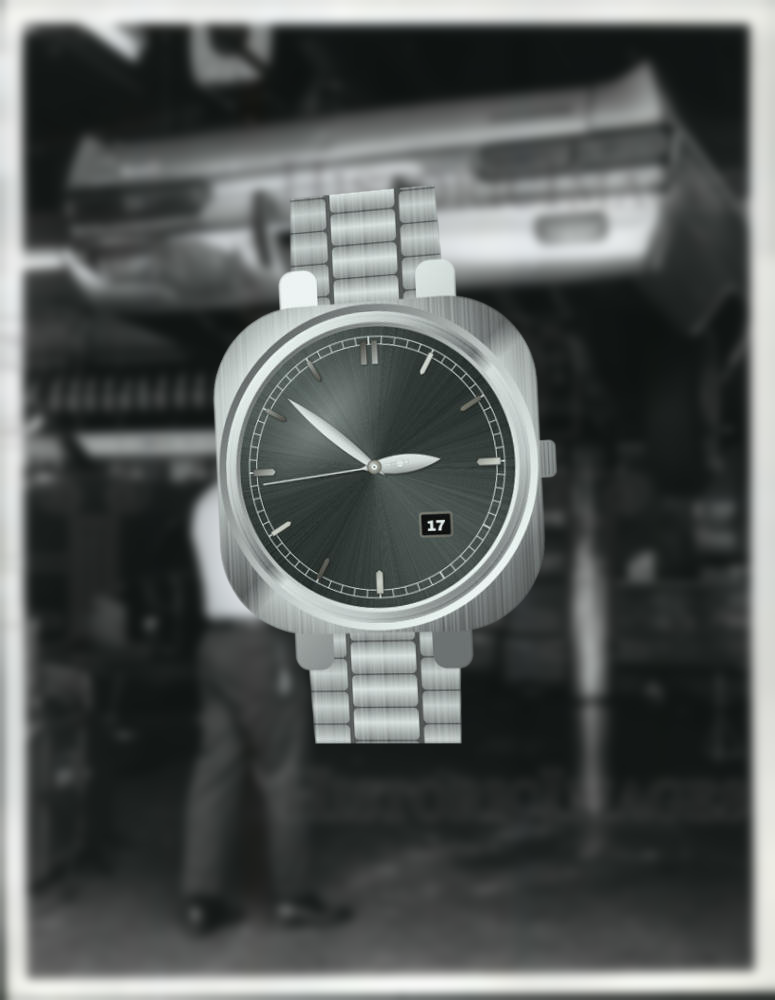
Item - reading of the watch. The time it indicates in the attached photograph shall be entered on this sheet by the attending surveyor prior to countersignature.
2:51:44
